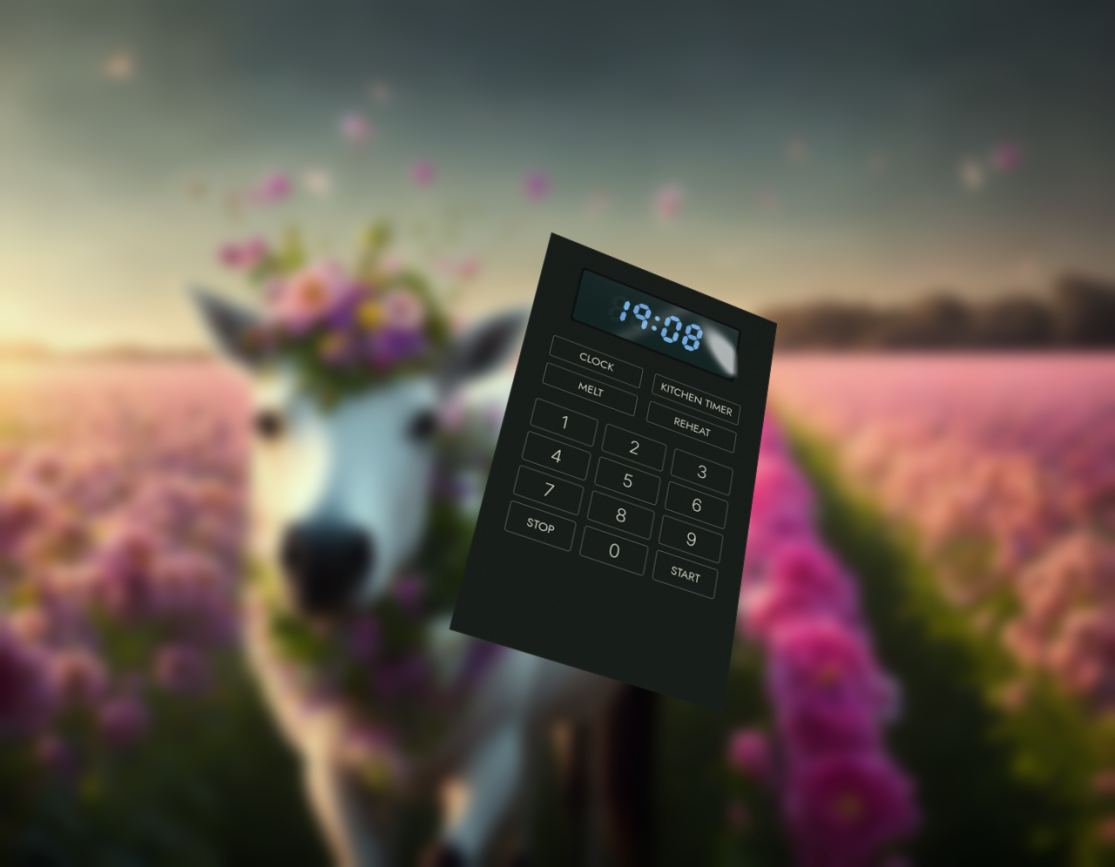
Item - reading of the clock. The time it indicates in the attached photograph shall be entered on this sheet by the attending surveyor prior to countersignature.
19:08
